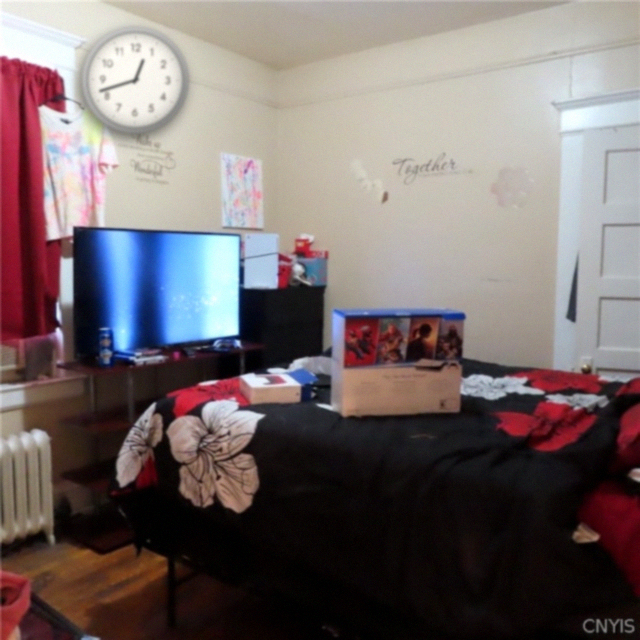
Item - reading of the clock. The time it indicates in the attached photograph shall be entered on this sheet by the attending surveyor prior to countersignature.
12:42
